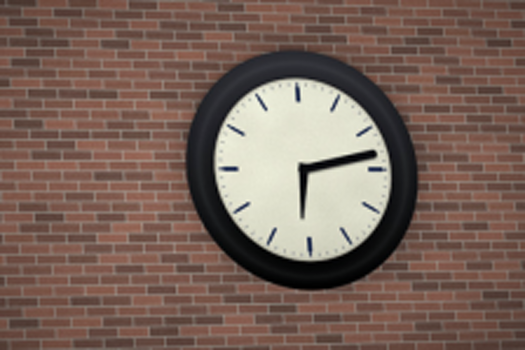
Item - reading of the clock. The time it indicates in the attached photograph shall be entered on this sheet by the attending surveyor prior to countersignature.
6:13
